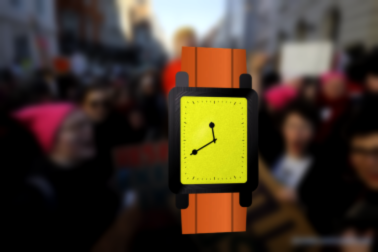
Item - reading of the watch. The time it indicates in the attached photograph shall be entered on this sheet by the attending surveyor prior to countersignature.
11:40
